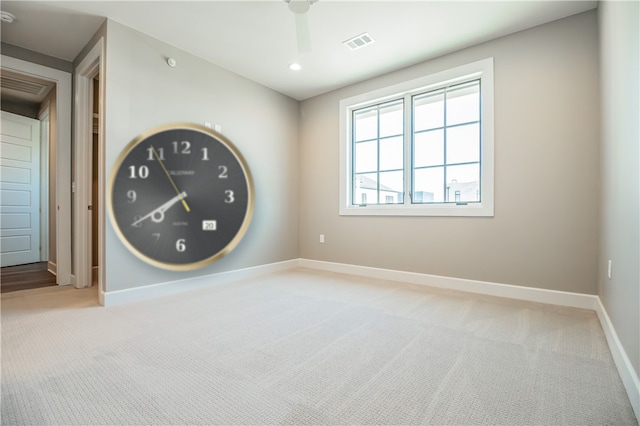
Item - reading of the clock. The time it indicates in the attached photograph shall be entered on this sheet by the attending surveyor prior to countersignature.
7:39:55
